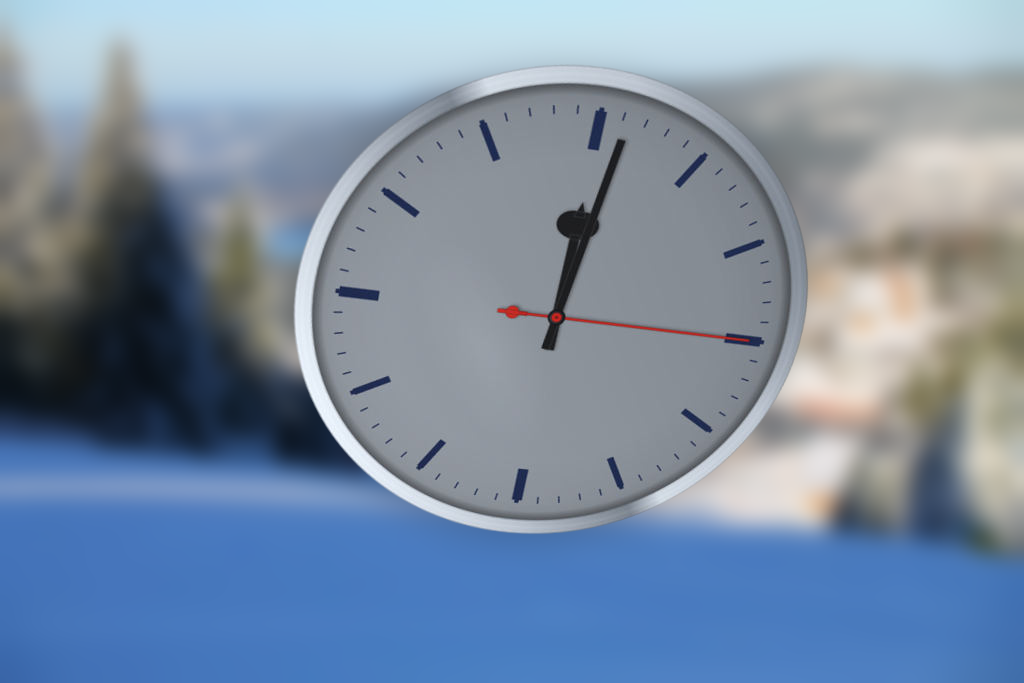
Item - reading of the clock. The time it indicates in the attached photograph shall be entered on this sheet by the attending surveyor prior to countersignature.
12:01:15
